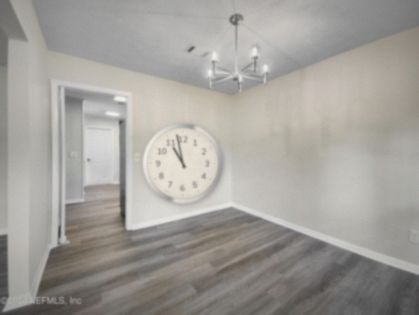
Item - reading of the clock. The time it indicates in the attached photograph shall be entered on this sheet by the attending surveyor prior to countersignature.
10:58
